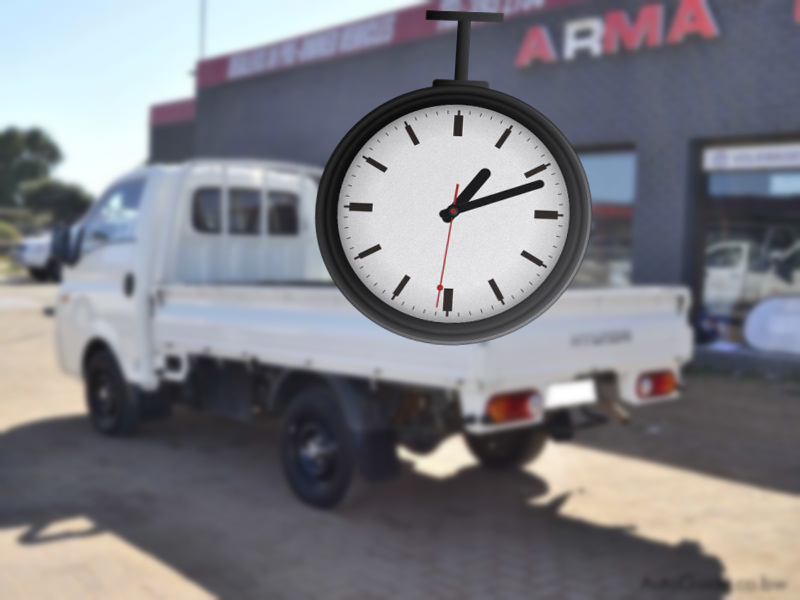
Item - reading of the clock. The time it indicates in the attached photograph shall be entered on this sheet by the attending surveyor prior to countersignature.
1:11:31
